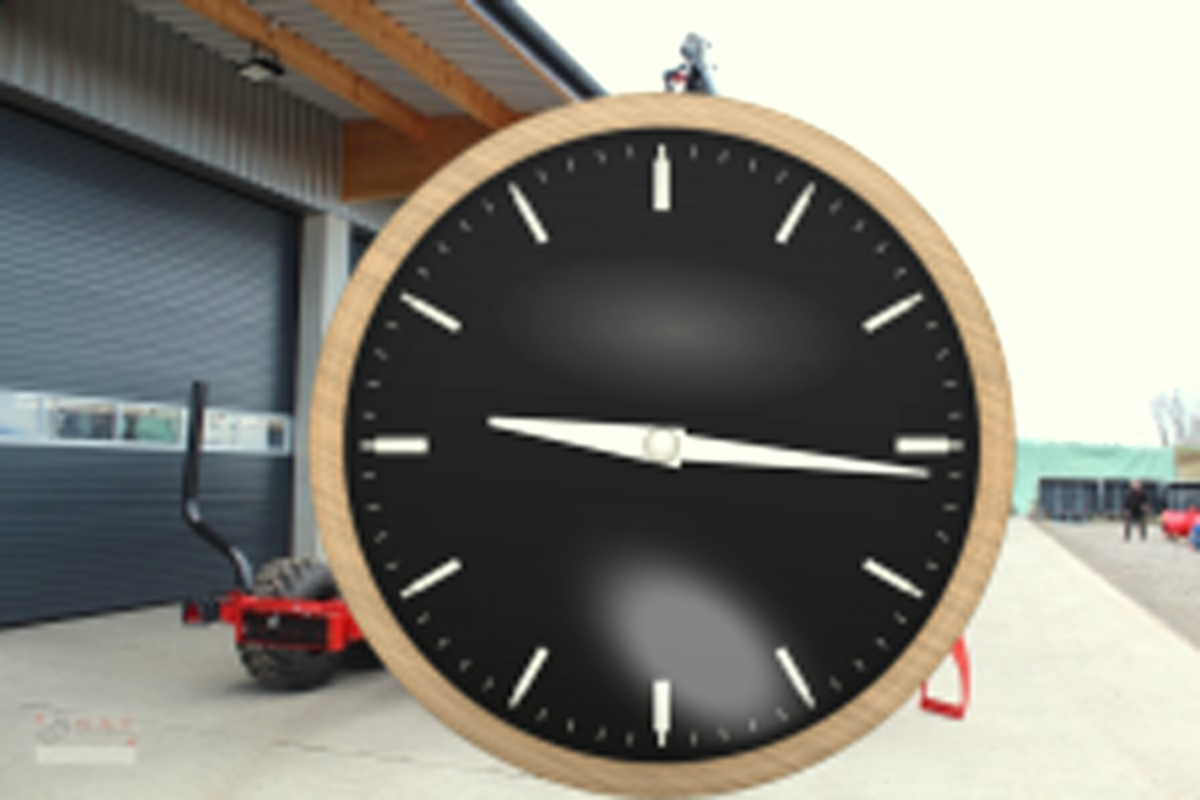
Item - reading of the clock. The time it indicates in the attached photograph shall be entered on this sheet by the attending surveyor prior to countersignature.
9:16
